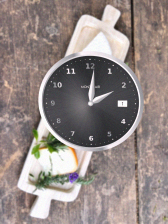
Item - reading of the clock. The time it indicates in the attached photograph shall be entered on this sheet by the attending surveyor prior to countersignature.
2:01
